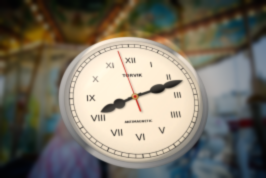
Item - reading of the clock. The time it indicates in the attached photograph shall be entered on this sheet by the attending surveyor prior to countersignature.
8:11:58
